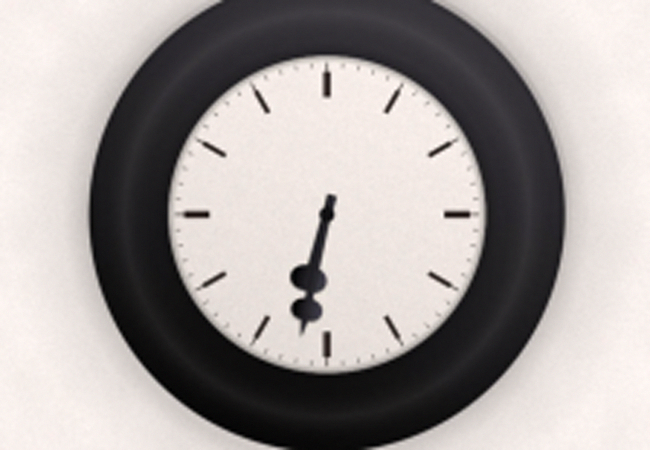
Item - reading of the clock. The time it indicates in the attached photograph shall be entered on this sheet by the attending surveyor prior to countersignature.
6:32
